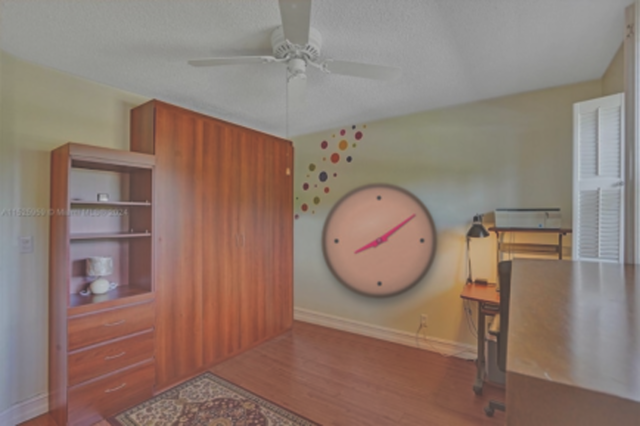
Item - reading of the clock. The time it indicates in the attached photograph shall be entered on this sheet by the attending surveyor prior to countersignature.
8:09
